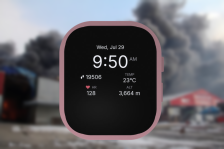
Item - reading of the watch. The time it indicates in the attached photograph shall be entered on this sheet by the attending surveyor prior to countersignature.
9:50
